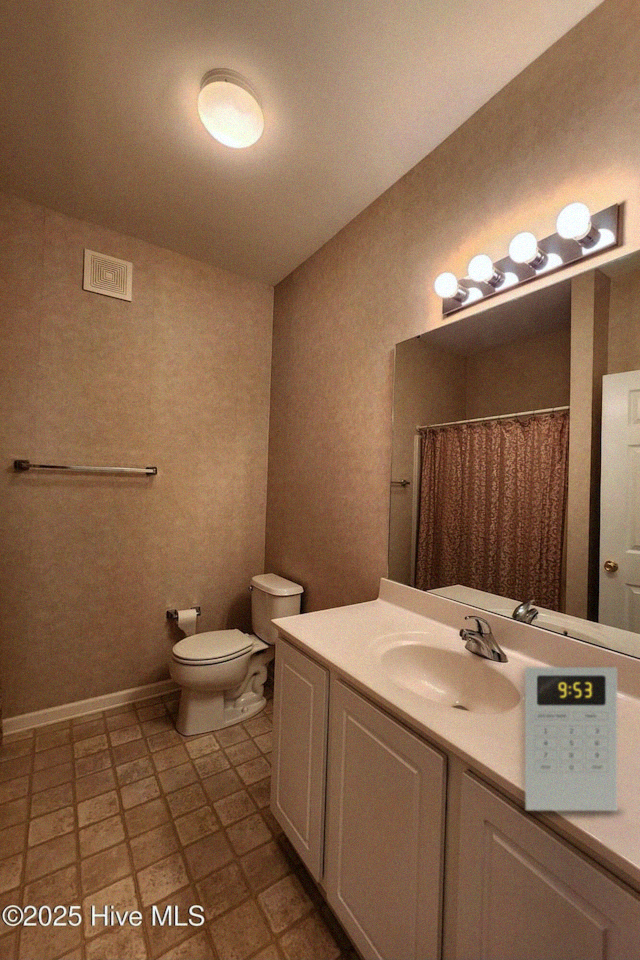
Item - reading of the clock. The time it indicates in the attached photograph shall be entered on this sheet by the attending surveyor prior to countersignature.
9:53
